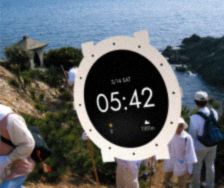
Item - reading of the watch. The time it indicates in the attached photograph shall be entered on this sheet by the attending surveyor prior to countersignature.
5:42
